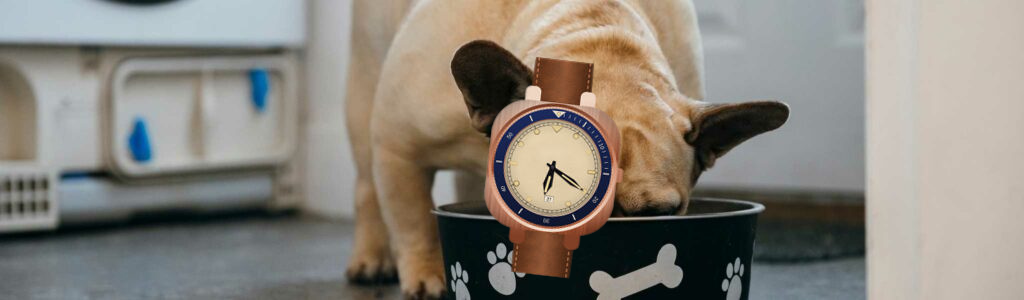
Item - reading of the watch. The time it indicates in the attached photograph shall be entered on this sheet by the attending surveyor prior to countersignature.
6:20
